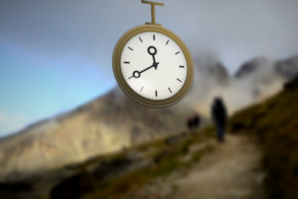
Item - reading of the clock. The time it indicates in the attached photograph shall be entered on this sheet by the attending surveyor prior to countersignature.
11:40
